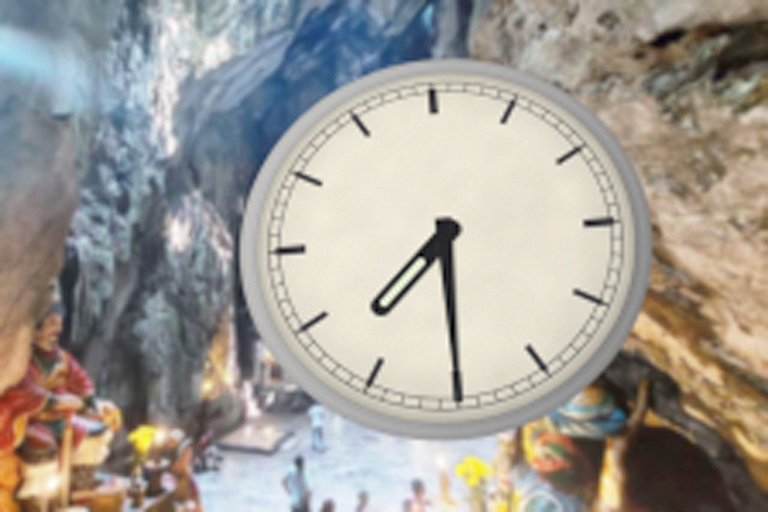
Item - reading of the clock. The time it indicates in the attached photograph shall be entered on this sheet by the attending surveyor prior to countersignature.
7:30
